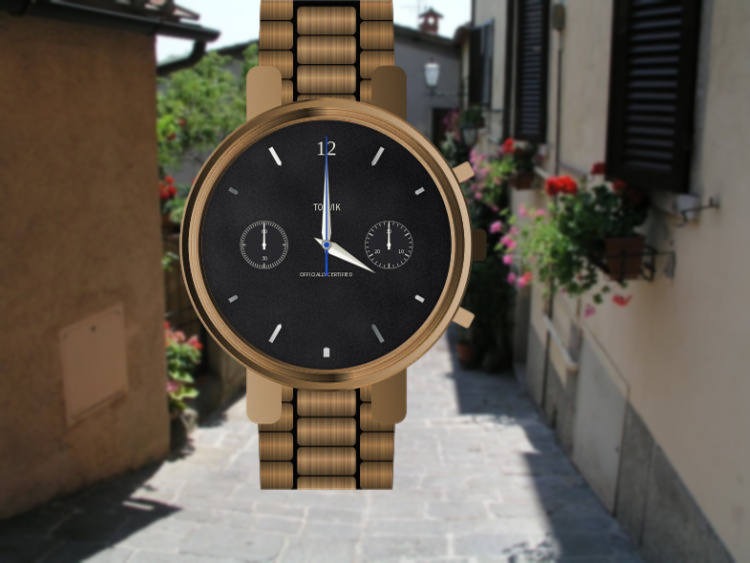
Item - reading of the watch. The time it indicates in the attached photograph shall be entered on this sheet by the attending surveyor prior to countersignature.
4:00
